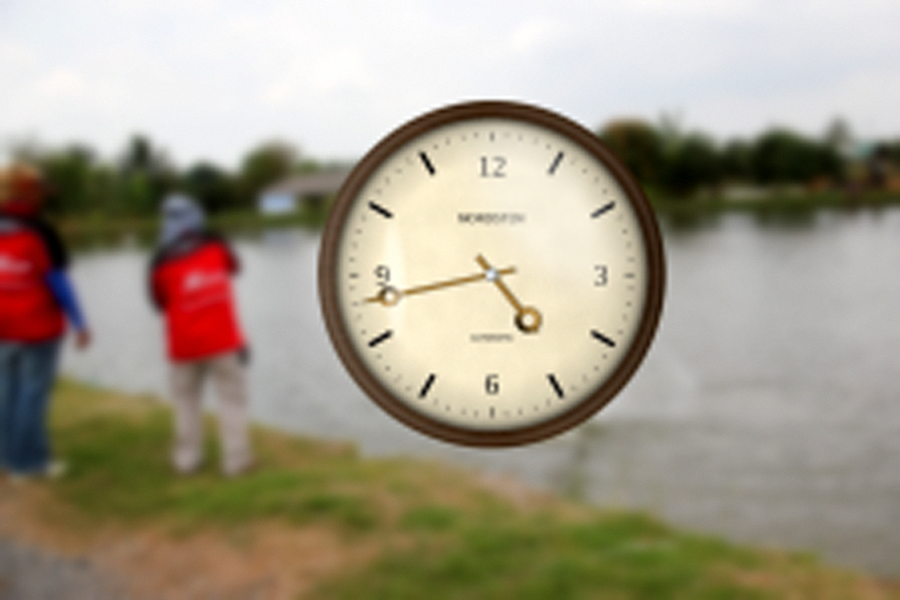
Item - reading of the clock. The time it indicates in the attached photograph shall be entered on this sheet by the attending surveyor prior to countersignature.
4:43
